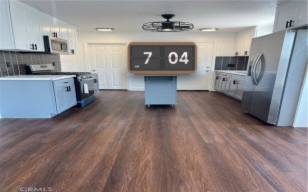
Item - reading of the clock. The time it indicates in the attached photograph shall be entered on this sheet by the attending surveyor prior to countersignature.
7:04
